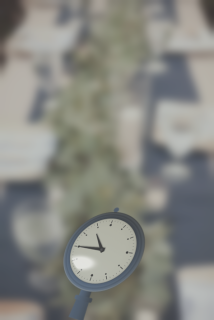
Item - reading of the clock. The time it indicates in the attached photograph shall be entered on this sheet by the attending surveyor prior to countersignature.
10:45
